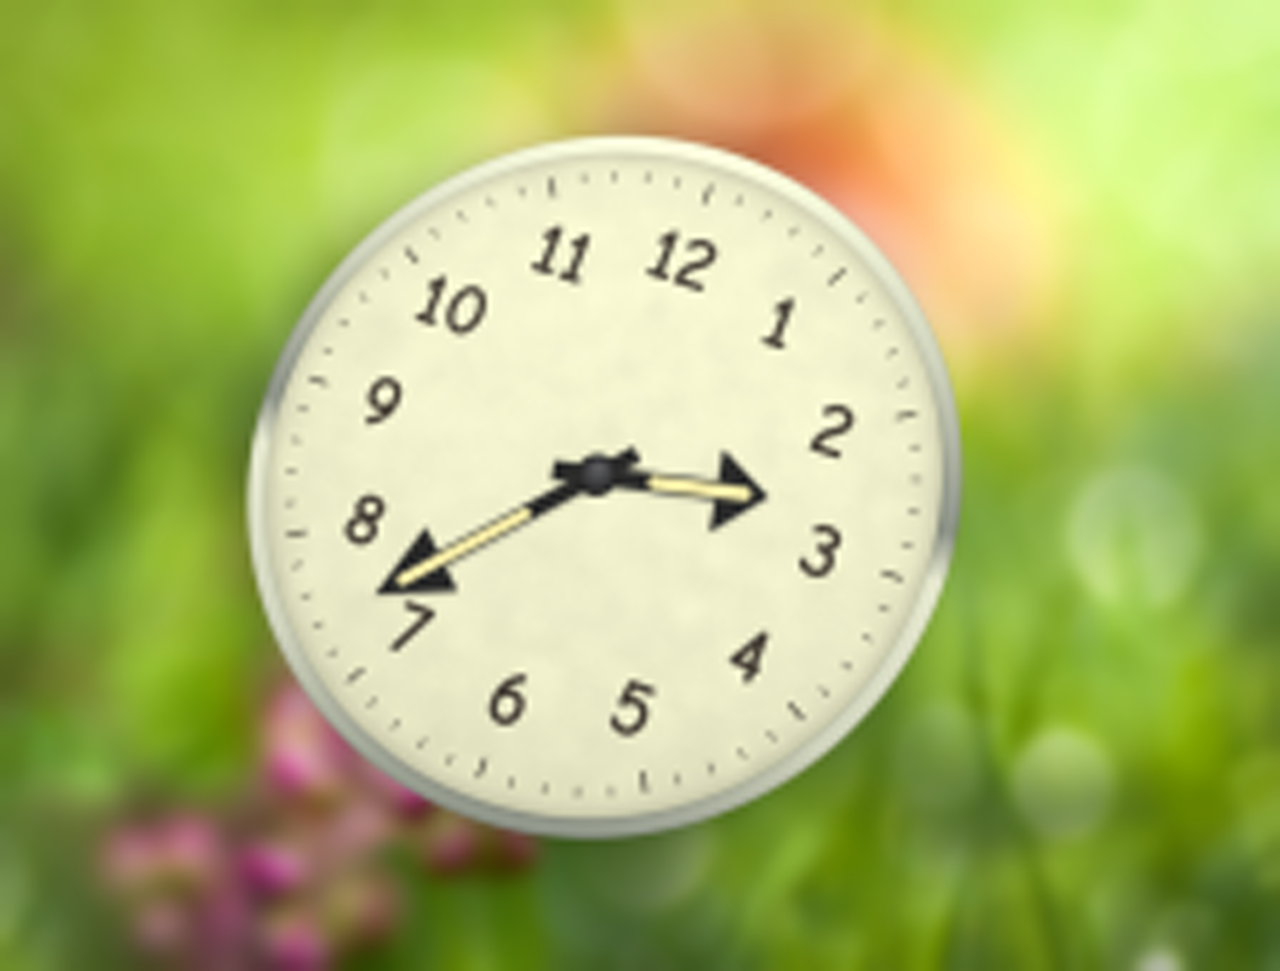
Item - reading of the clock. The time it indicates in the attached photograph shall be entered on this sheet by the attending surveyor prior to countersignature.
2:37
